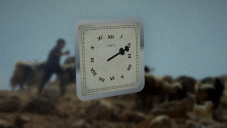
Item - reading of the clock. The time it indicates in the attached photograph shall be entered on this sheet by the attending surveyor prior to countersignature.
2:11
